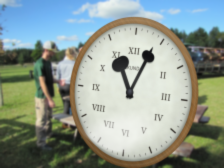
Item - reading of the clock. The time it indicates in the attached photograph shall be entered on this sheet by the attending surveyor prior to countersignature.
11:04
